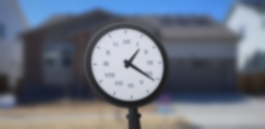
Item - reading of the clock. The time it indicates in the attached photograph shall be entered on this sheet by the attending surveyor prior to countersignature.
1:21
